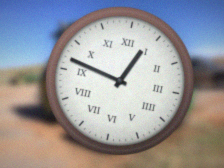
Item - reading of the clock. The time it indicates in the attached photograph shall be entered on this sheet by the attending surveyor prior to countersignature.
12:47
